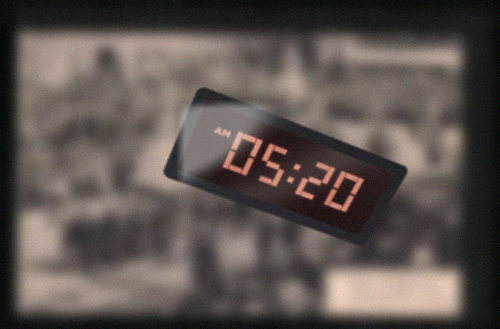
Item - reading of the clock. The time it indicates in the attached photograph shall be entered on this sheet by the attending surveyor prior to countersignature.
5:20
